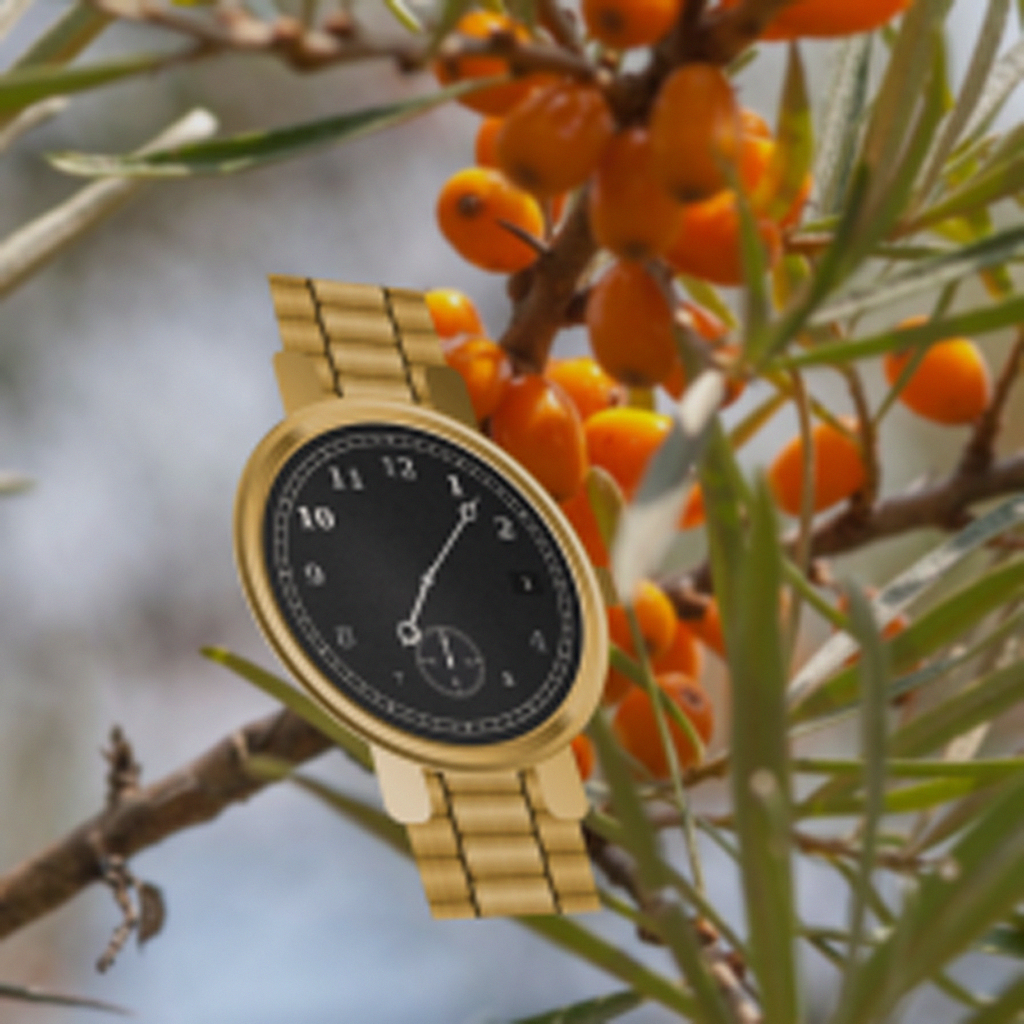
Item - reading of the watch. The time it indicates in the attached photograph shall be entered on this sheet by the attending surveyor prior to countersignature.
7:07
